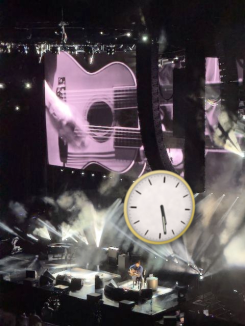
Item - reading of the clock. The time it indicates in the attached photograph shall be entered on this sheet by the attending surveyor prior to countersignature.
5:28
